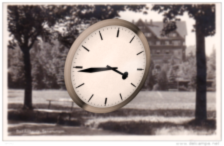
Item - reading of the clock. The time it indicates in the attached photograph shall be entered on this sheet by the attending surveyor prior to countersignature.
3:44
